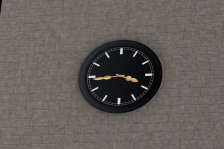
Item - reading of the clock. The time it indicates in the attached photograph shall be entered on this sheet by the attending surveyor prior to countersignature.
3:44
